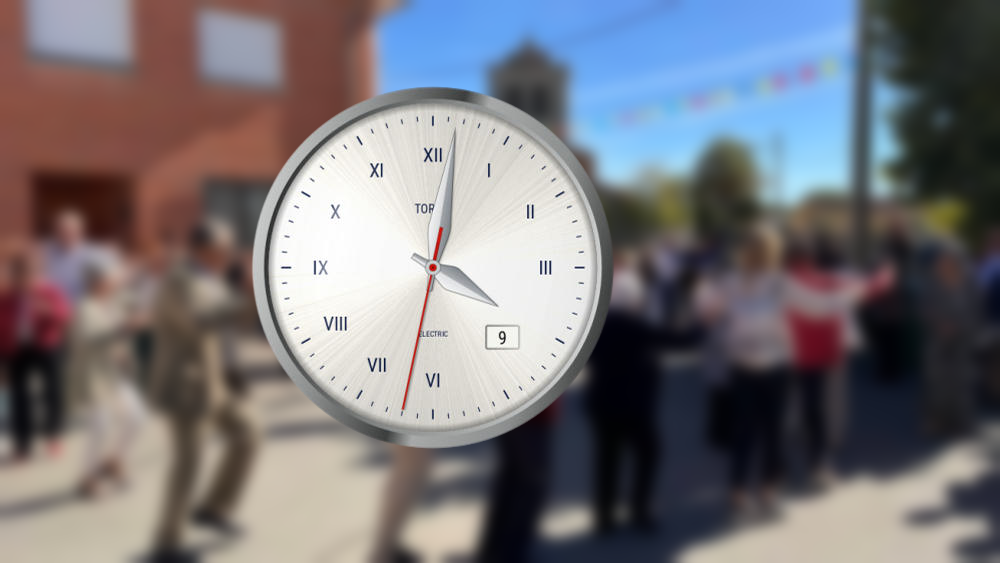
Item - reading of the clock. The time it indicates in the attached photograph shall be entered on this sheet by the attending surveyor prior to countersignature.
4:01:32
